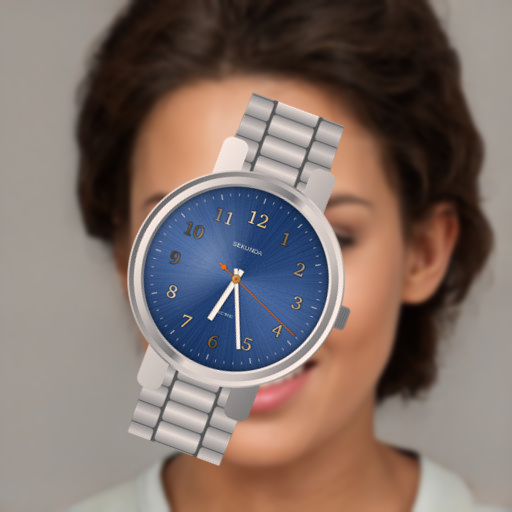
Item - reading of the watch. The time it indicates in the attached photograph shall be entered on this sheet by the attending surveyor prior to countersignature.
6:26:19
